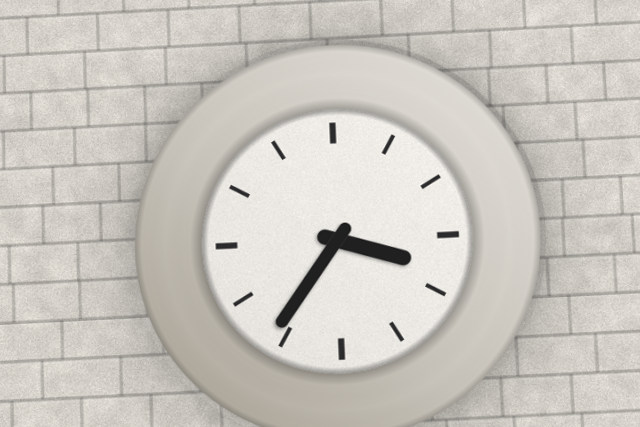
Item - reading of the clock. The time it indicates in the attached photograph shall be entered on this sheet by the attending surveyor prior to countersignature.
3:36
